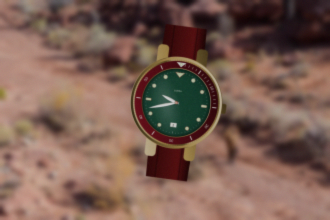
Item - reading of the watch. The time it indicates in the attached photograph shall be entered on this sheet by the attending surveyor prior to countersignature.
9:42
